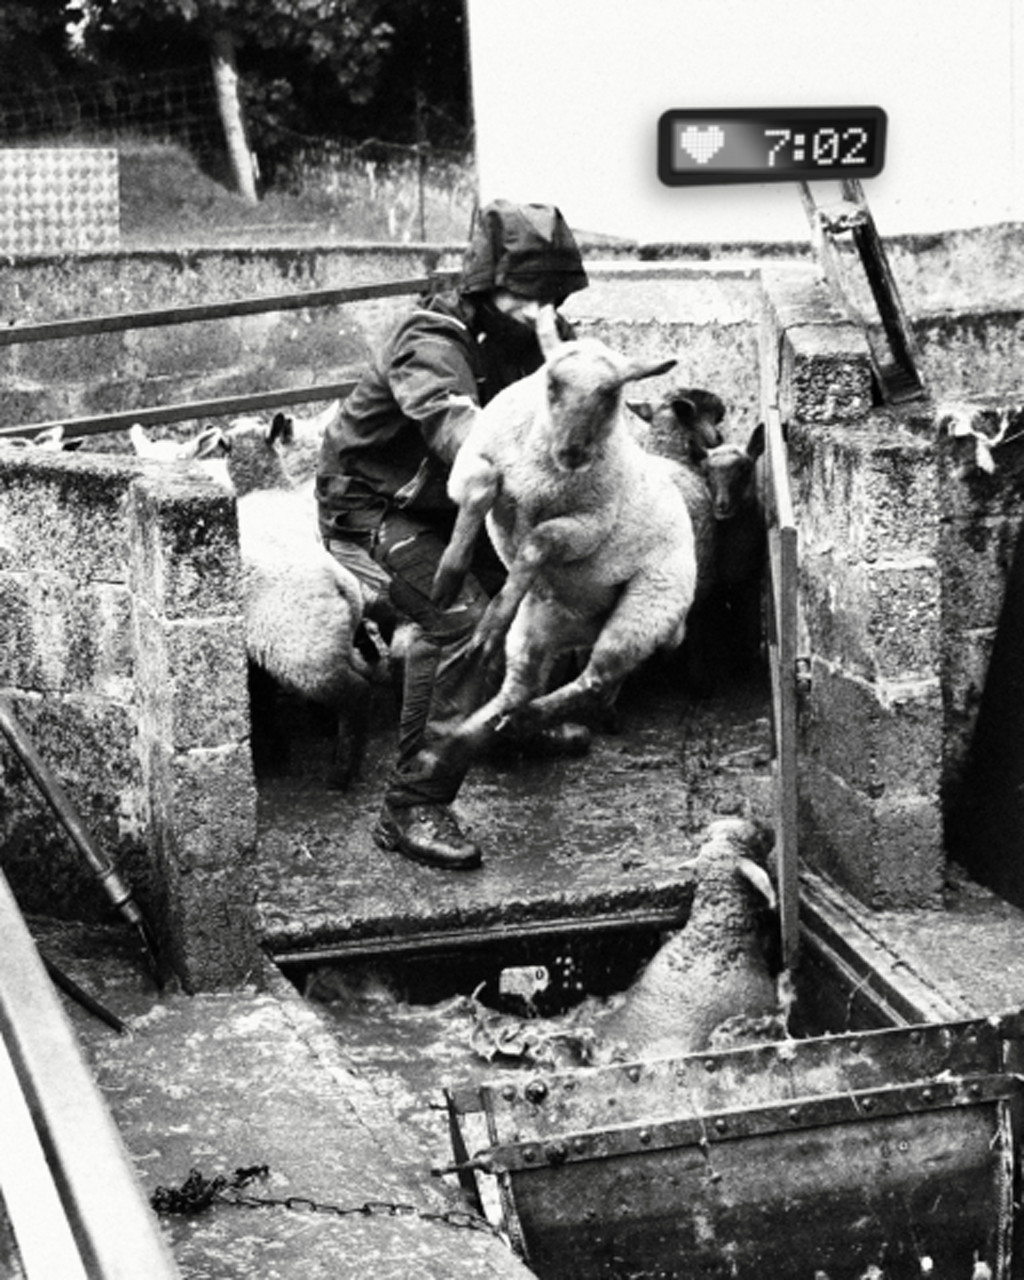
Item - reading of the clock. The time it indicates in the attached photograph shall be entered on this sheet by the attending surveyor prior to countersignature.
7:02
